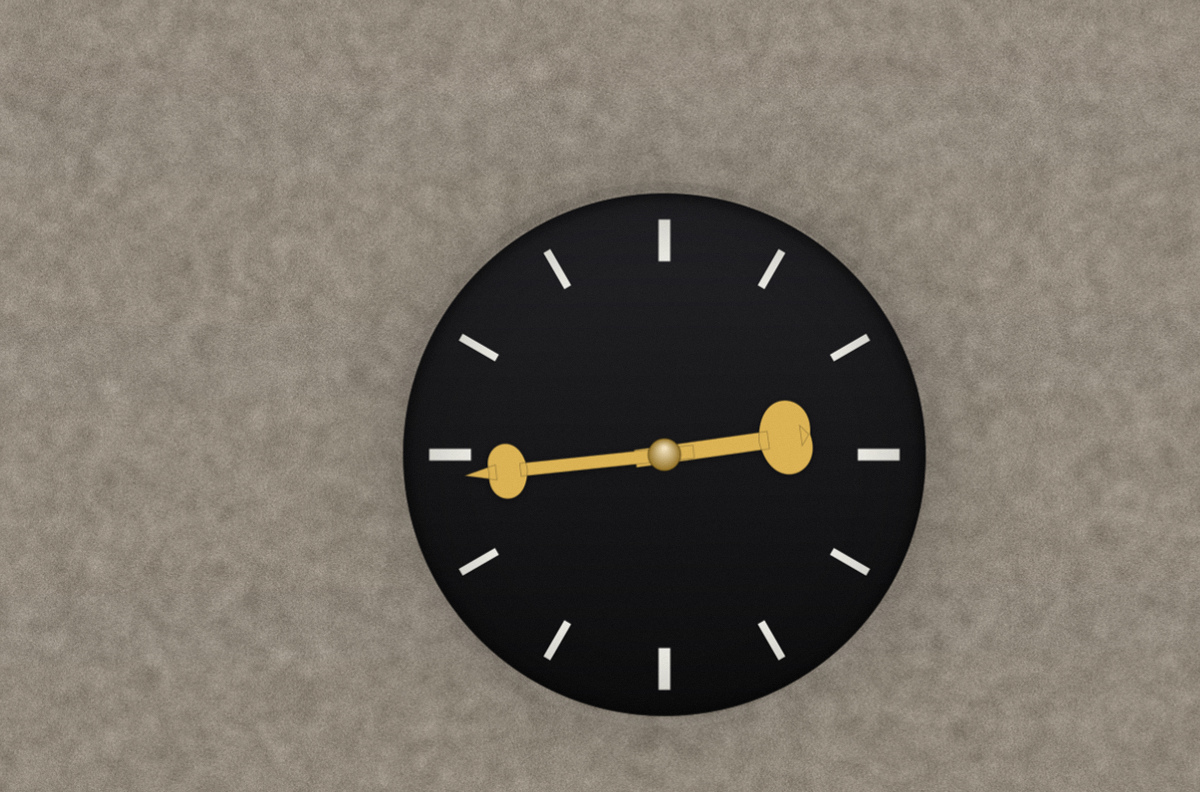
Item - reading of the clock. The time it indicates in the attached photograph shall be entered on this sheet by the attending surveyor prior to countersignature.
2:44
